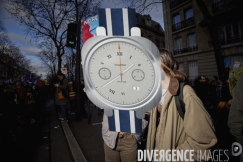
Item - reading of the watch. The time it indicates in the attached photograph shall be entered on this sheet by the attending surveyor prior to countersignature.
1:39
